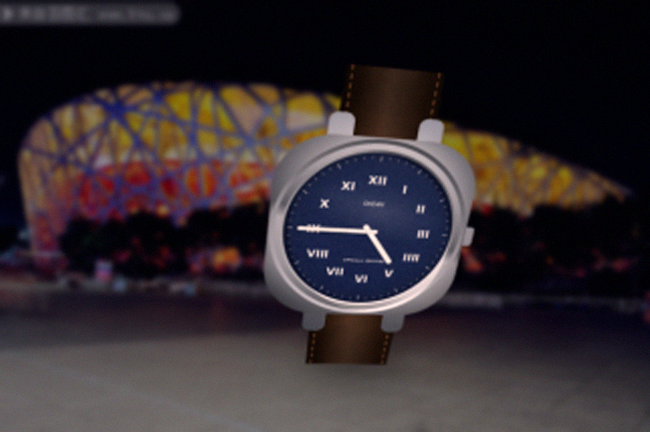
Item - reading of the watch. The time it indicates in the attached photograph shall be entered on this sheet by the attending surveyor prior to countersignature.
4:45
